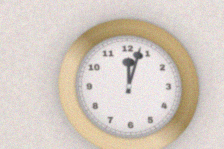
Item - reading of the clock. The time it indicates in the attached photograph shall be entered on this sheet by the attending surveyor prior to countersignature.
12:03
